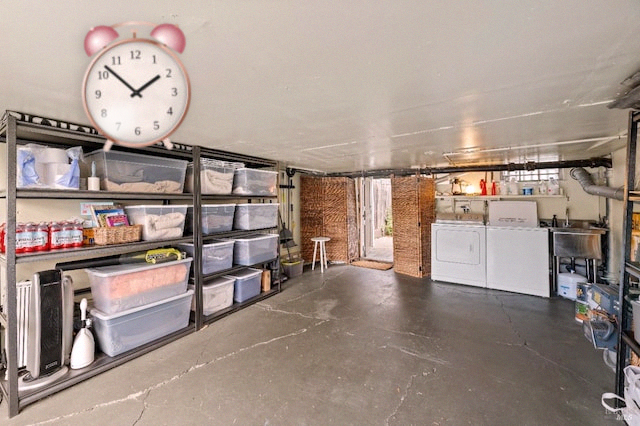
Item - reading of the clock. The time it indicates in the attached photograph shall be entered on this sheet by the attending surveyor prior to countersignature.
1:52
